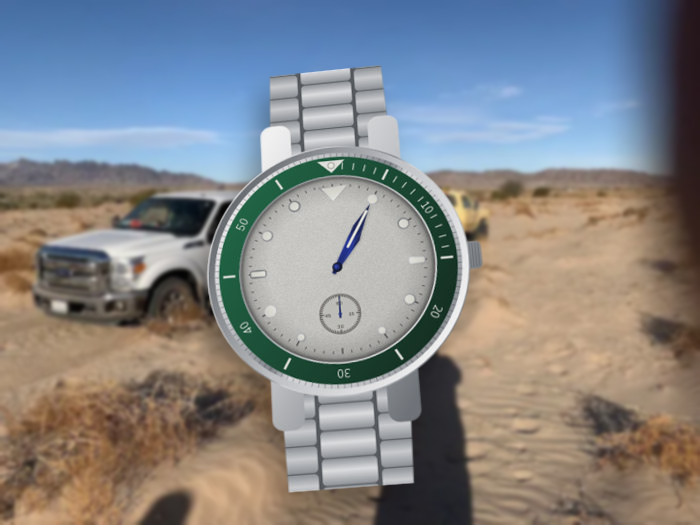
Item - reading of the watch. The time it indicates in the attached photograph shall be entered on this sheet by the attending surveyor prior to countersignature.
1:05
